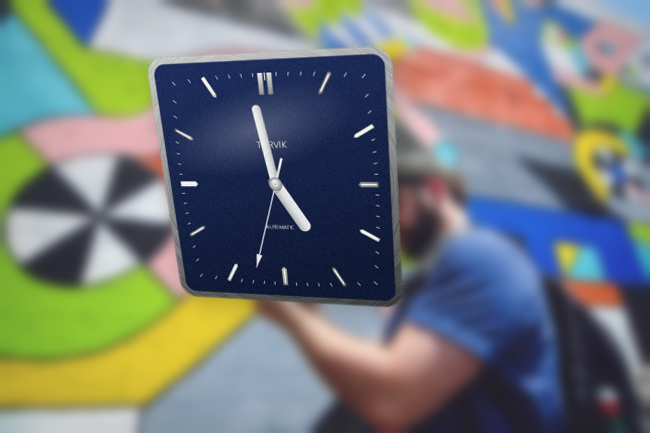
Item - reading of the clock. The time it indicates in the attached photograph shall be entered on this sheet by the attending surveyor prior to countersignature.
4:58:33
